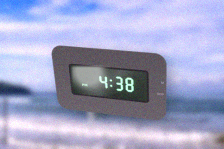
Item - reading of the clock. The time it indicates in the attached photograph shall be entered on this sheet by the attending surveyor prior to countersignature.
4:38
